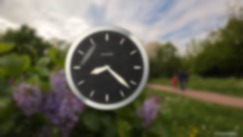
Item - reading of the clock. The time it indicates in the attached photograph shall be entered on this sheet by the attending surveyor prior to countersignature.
8:22
